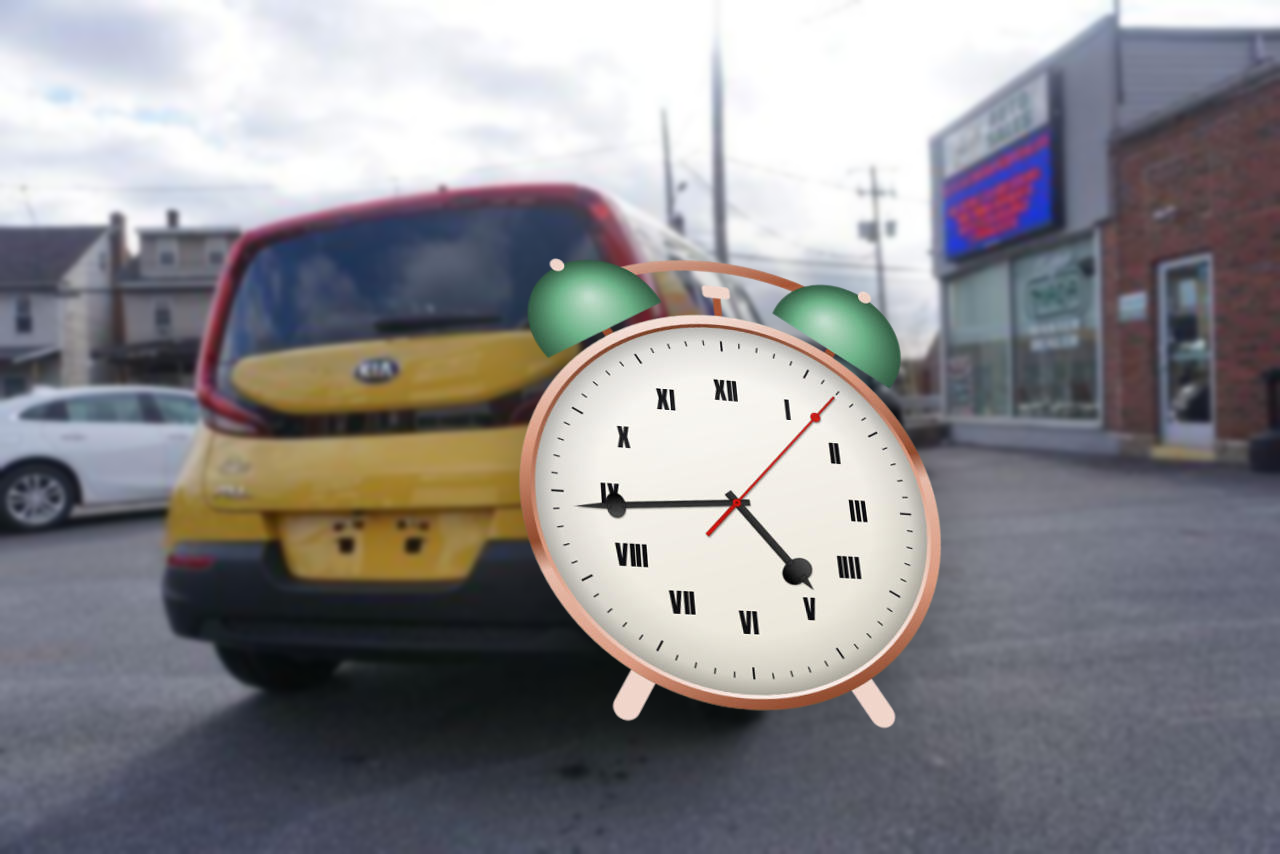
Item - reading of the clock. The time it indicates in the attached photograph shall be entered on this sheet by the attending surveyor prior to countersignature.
4:44:07
